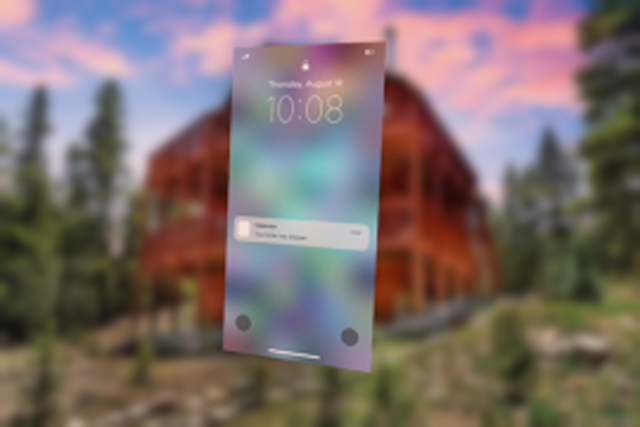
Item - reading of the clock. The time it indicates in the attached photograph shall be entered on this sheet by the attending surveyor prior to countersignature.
10:08
